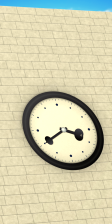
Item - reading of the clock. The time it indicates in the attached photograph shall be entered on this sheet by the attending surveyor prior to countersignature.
3:40
